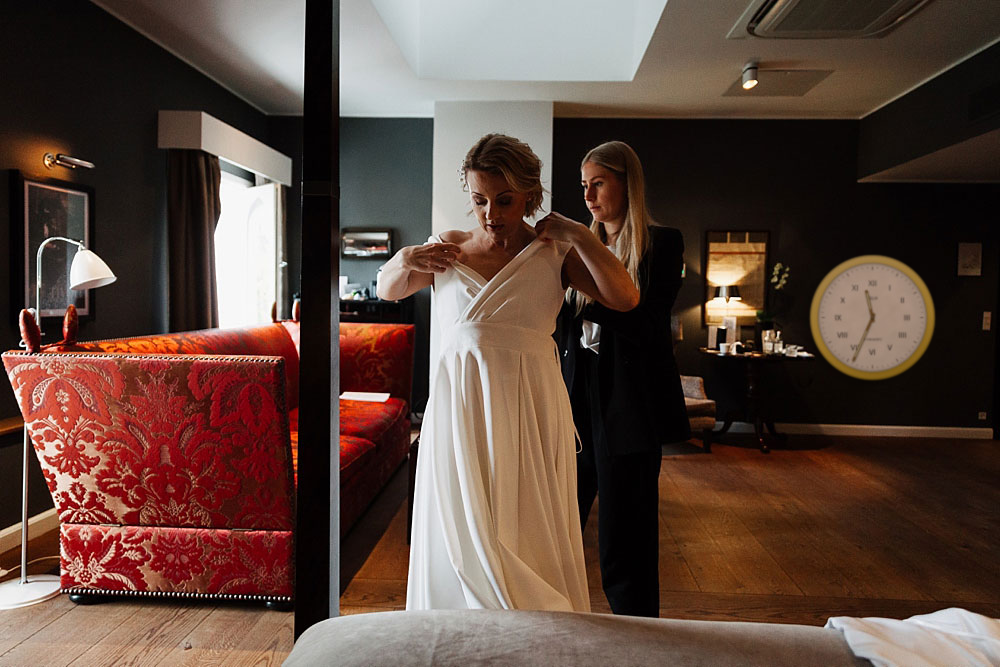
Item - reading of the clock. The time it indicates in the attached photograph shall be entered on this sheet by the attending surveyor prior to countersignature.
11:34
